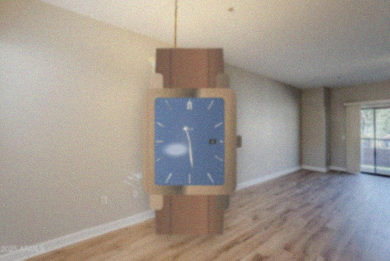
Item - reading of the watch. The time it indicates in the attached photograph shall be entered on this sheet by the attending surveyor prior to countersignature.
11:29
